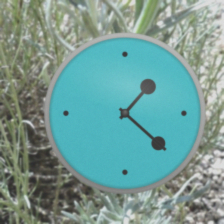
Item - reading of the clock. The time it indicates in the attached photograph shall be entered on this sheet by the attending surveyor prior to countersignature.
1:22
